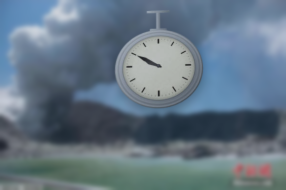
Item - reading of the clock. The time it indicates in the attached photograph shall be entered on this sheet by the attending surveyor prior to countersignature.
9:50
